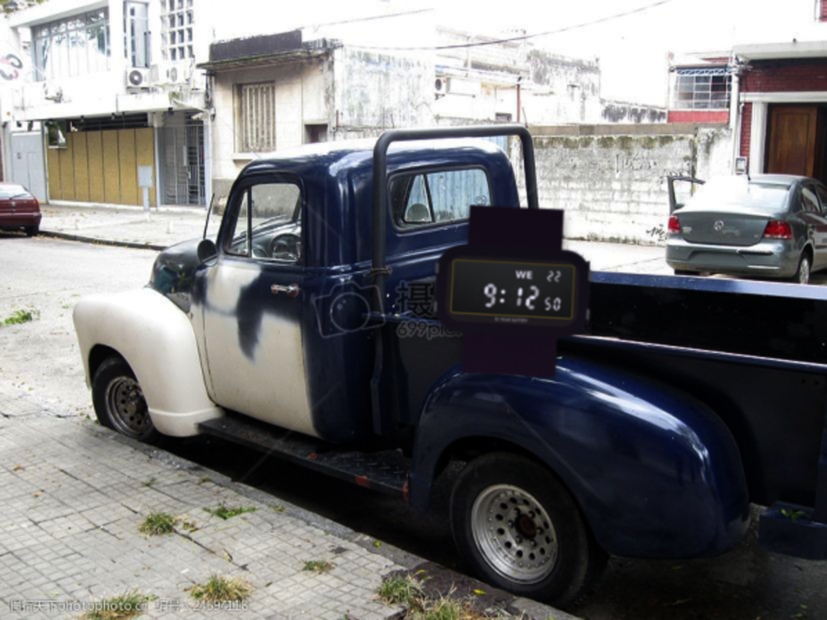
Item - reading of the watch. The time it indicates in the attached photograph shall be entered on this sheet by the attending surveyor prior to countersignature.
9:12:50
